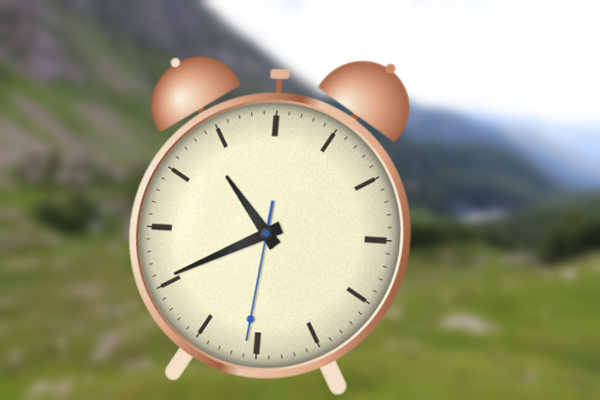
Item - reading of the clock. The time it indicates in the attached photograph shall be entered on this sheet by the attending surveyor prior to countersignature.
10:40:31
